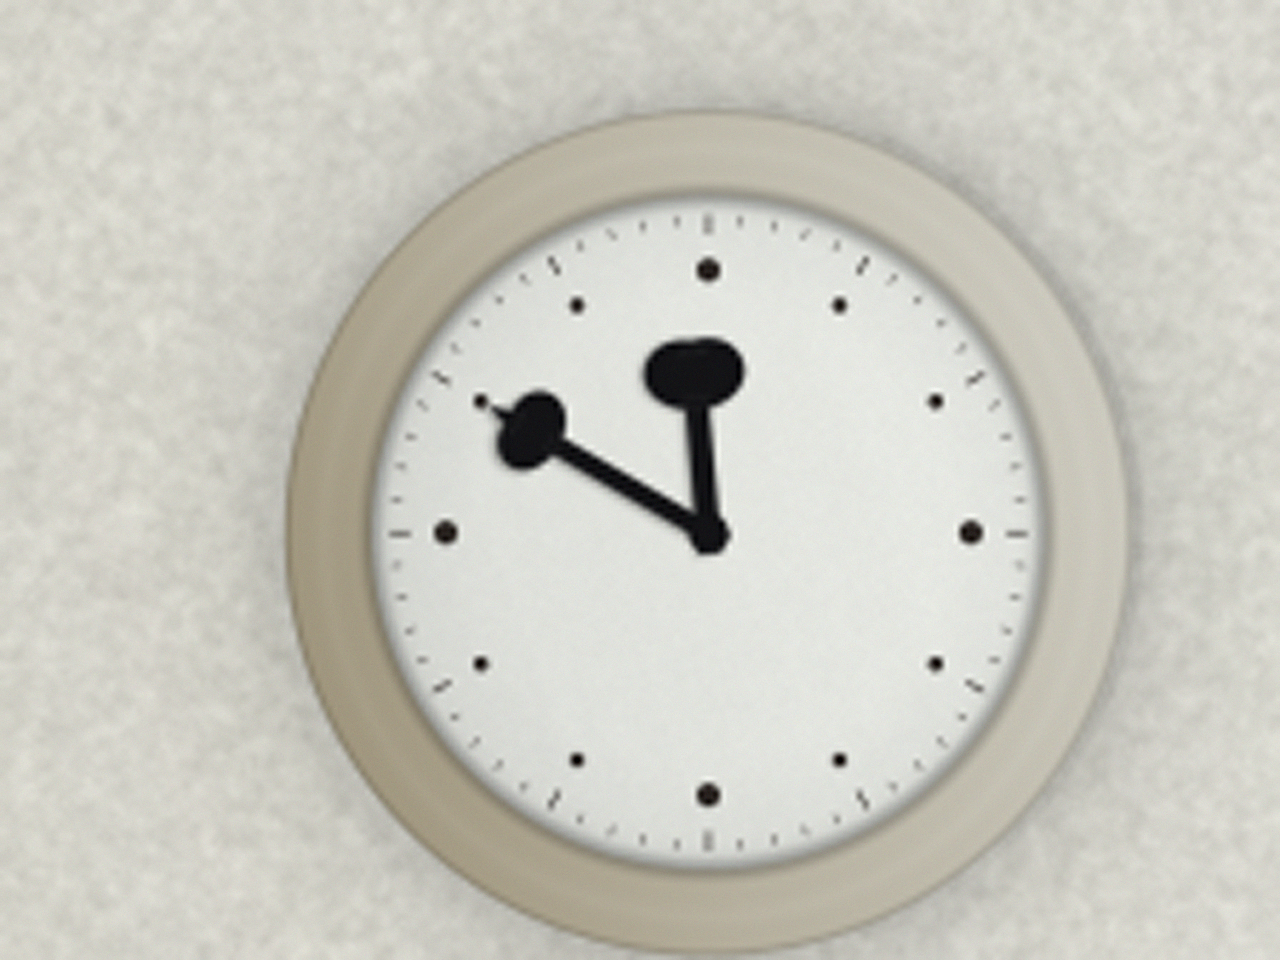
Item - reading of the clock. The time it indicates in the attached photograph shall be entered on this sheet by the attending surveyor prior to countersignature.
11:50
